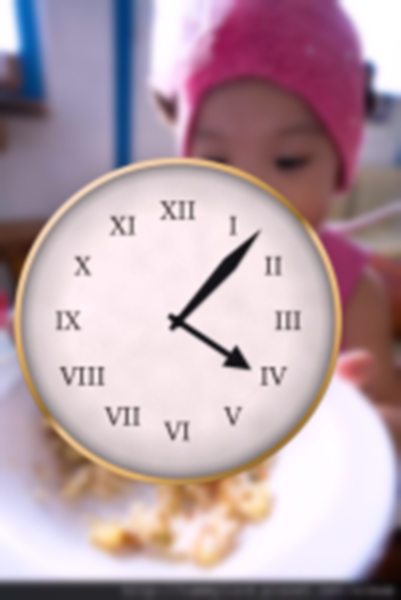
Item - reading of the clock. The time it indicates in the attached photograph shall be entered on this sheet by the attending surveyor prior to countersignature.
4:07
